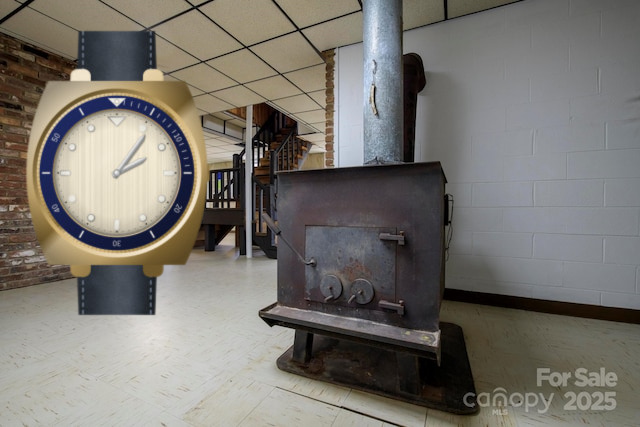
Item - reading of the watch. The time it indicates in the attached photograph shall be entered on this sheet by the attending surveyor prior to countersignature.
2:06
